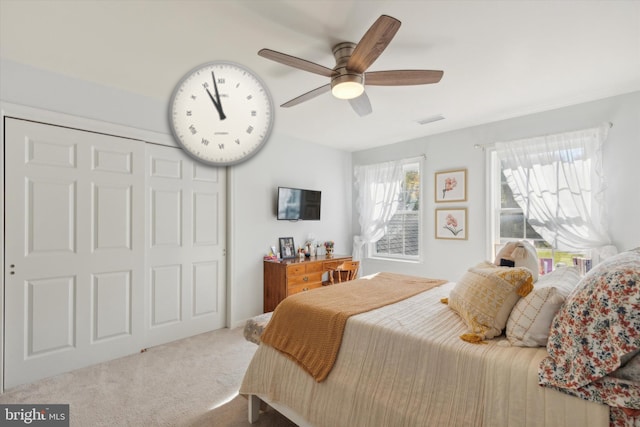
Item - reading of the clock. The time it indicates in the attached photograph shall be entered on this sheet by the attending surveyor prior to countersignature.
10:58
